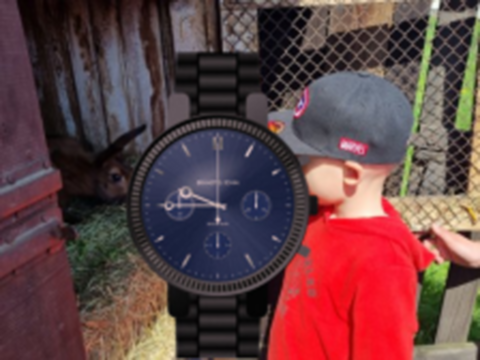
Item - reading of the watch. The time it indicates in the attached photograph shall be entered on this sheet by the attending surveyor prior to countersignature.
9:45
